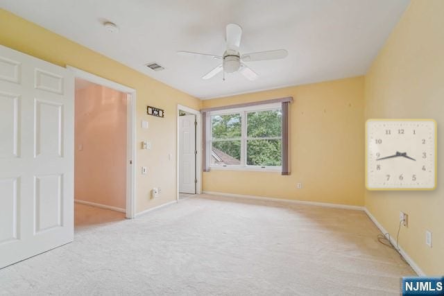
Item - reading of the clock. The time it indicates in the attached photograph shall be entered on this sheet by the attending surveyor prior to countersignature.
3:43
